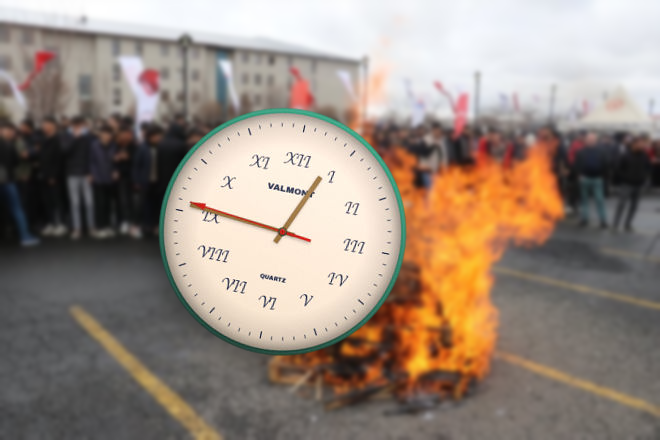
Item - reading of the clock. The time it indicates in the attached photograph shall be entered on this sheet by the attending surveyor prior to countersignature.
12:45:46
